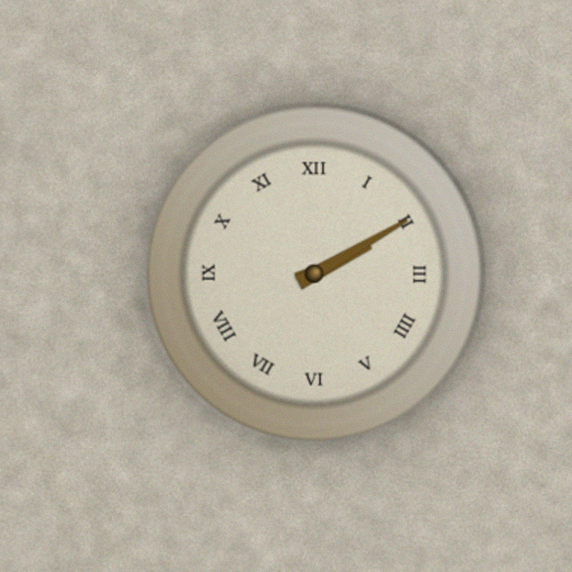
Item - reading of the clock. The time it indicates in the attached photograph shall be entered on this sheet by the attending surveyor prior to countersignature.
2:10
